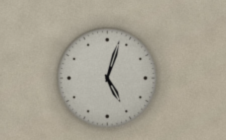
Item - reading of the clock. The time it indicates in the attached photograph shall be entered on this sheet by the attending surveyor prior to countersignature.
5:03
